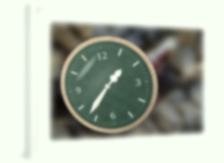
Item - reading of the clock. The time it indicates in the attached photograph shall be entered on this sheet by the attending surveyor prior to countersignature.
1:37
